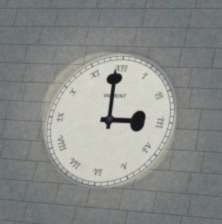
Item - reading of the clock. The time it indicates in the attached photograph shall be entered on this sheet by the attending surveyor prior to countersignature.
2:59
